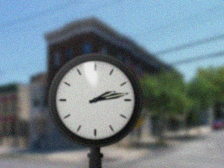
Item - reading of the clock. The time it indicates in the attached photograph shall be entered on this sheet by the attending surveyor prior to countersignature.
2:13
